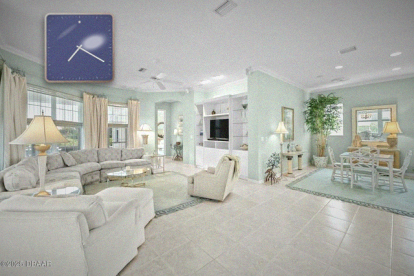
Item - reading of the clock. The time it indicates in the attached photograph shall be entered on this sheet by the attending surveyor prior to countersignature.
7:20
